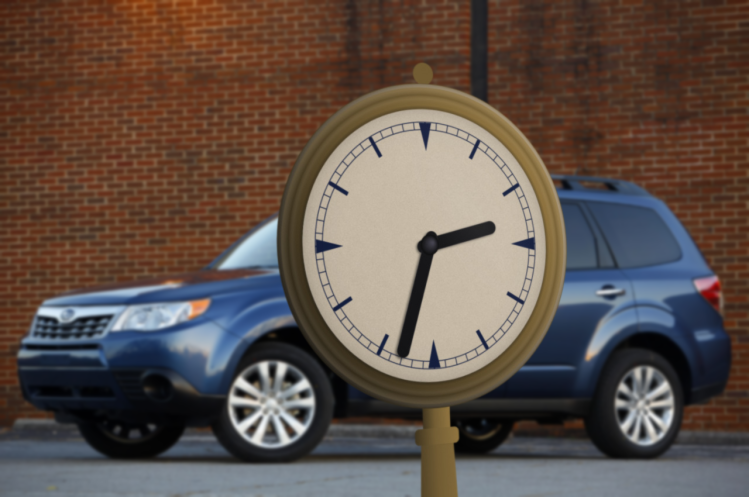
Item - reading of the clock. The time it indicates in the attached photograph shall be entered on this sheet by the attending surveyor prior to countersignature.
2:33
